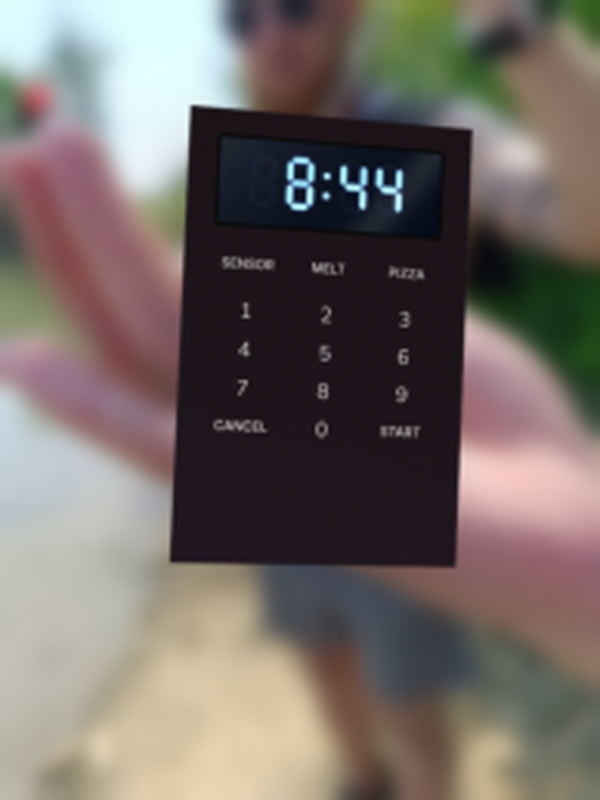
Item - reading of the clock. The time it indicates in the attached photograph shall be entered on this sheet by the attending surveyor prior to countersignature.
8:44
